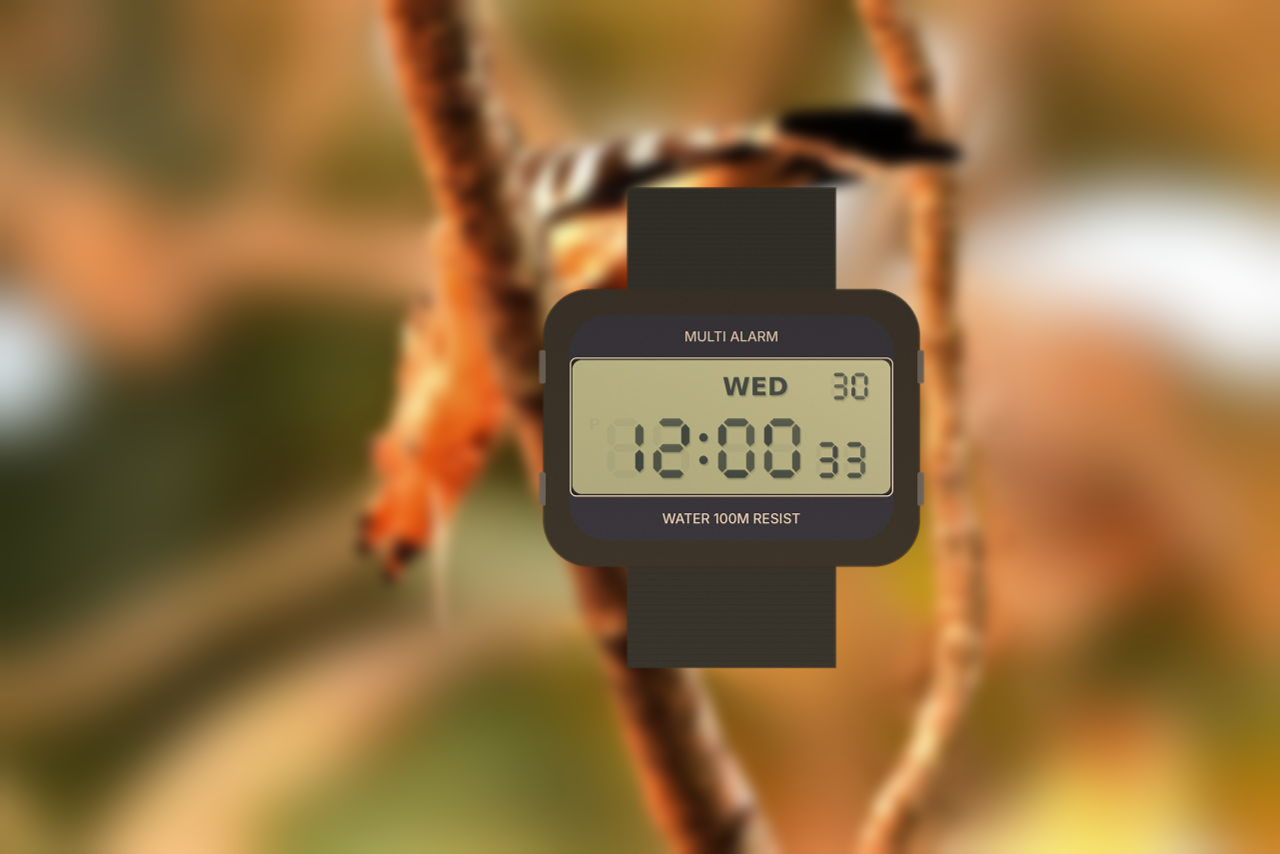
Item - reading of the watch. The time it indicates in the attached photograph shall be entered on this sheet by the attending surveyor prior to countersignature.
12:00:33
